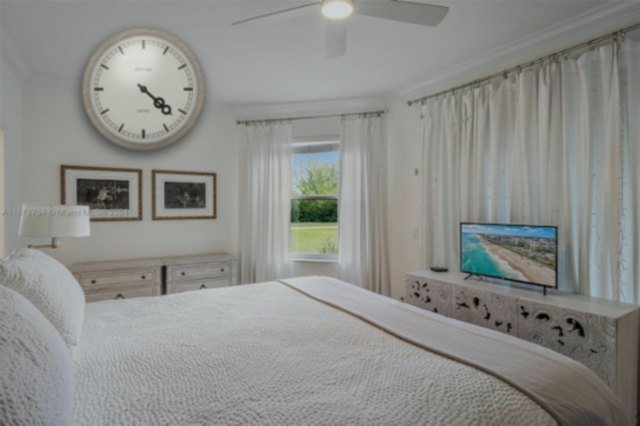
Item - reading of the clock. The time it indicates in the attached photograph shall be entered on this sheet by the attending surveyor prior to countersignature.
4:22
